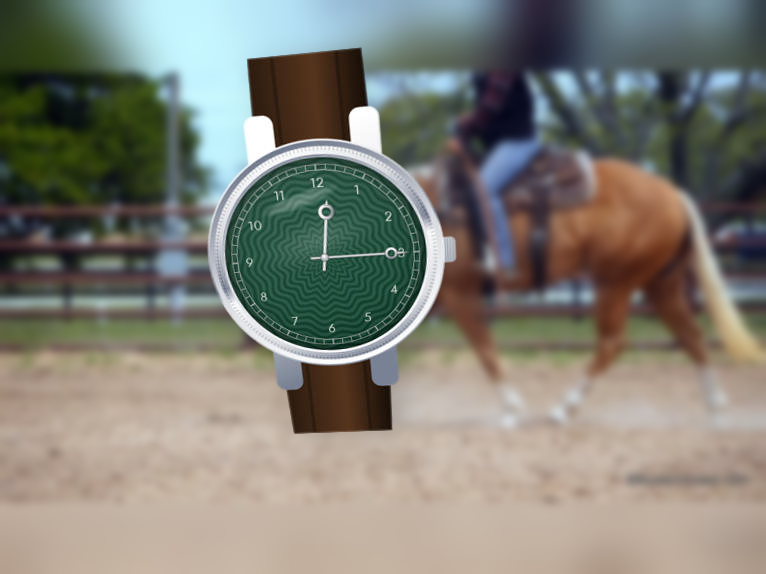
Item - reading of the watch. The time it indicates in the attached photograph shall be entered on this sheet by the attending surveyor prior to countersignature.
12:15
